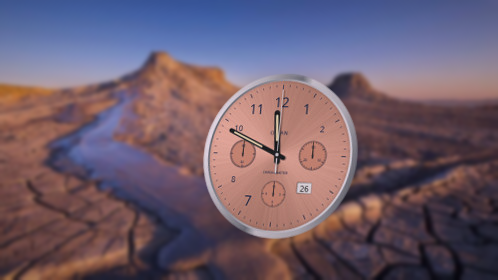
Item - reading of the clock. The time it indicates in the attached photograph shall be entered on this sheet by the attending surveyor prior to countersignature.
11:49
